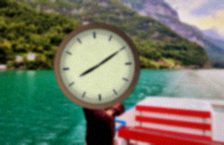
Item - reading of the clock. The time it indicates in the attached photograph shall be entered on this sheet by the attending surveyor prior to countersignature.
8:10
